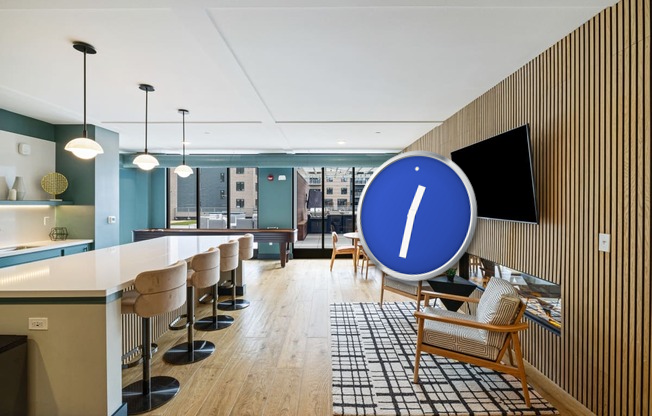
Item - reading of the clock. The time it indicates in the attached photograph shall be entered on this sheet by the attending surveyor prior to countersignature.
12:31
